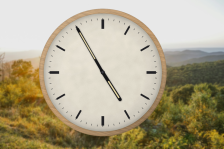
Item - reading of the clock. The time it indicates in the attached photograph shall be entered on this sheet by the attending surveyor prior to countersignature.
4:55
